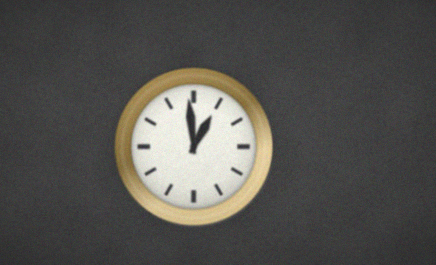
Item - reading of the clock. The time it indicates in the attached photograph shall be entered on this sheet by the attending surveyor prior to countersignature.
12:59
